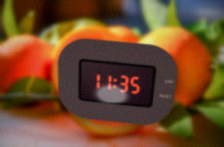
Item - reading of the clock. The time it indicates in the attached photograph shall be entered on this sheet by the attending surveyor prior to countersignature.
11:35
